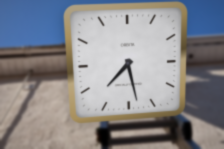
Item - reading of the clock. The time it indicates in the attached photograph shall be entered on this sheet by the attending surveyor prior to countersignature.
7:28
